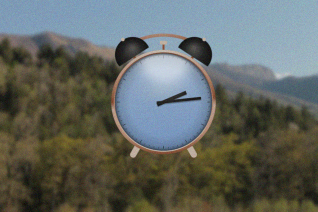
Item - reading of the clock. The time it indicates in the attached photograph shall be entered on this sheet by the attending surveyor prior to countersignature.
2:14
